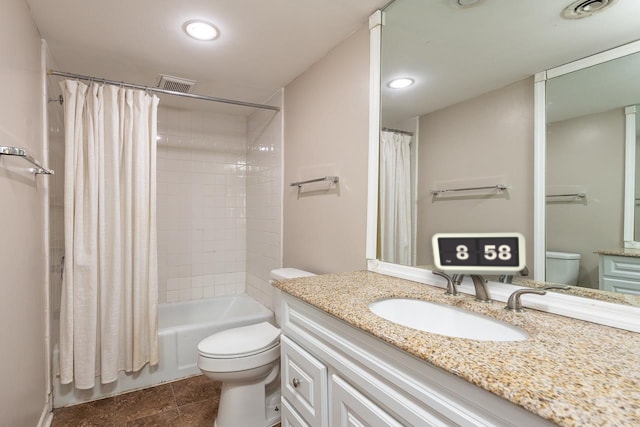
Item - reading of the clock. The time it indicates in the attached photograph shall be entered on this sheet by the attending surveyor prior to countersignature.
8:58
